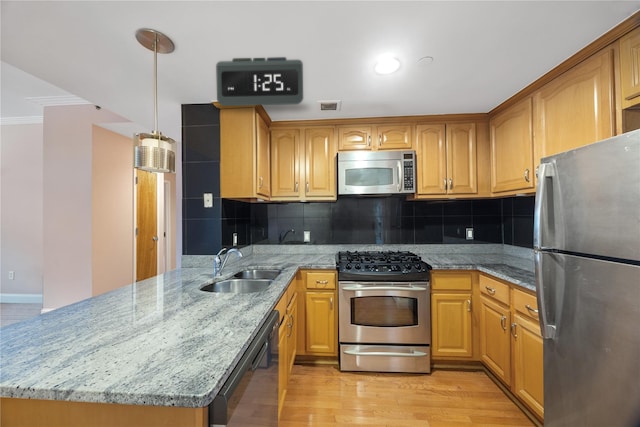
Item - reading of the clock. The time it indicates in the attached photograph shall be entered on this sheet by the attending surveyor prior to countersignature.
1:25
